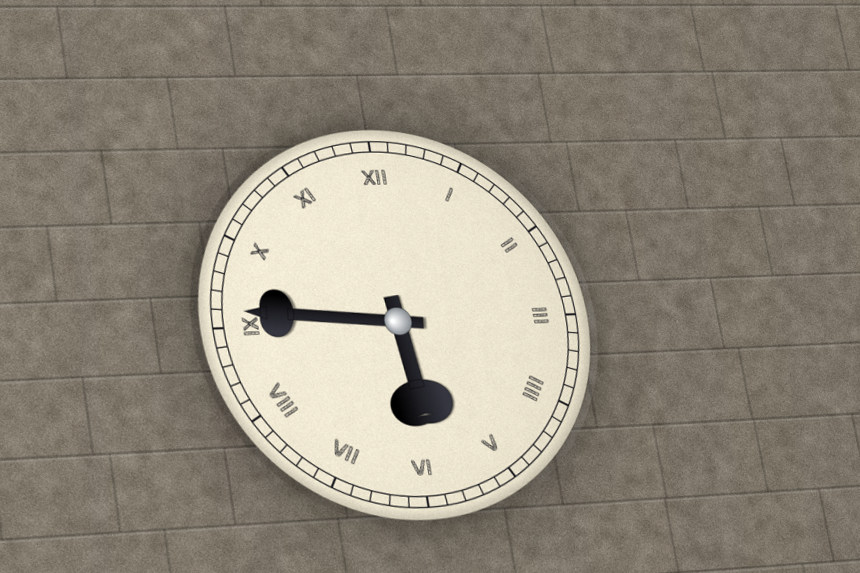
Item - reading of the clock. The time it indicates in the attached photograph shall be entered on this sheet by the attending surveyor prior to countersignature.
5:46
